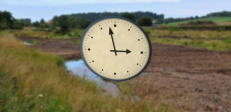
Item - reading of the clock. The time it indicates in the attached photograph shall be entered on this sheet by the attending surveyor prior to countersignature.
2:58
